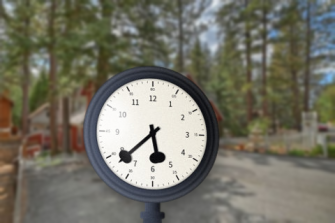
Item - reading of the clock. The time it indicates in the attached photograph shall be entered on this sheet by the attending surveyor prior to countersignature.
5:38
